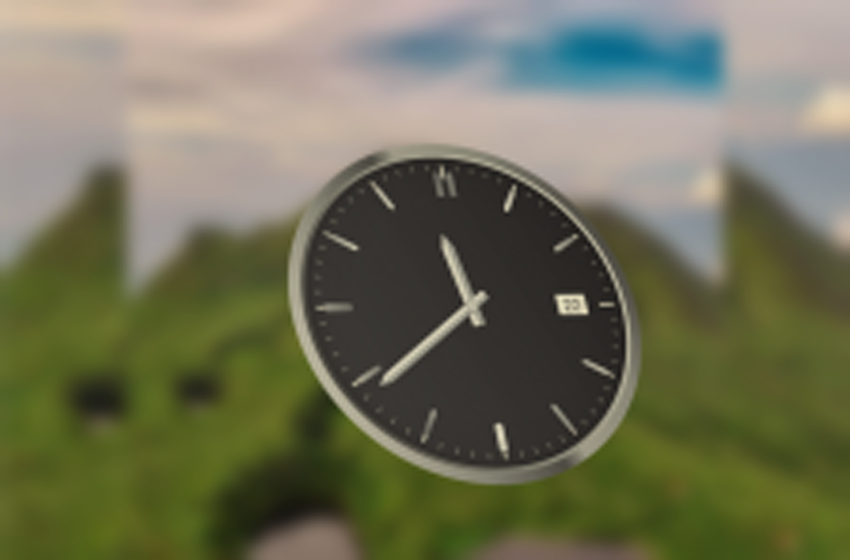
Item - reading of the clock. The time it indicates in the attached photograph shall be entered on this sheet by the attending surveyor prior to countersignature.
11:39
